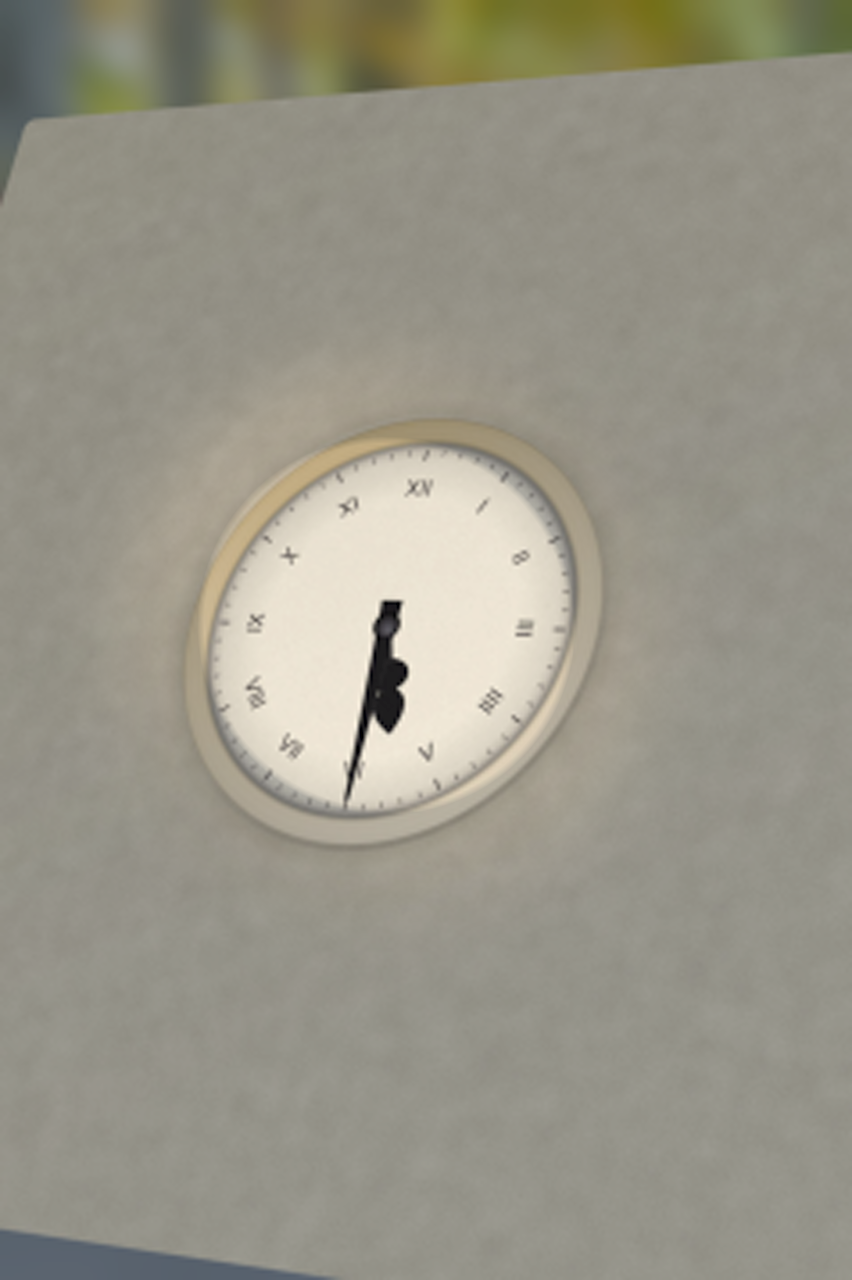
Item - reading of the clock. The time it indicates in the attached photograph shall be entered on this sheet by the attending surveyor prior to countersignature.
5:30
